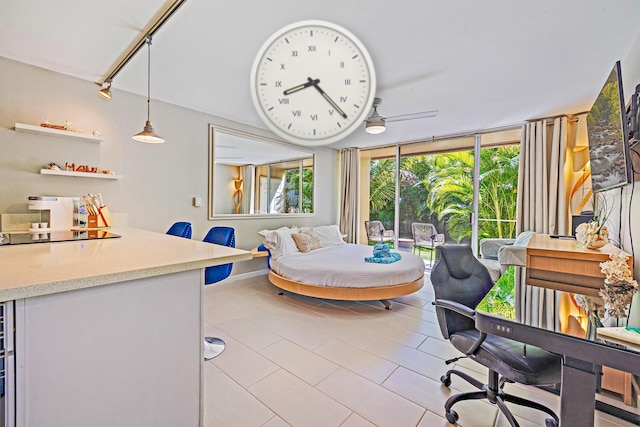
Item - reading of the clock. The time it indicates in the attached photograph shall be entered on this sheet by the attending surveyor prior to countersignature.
8:23
